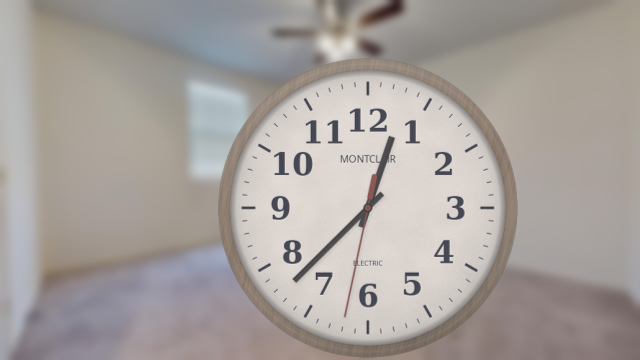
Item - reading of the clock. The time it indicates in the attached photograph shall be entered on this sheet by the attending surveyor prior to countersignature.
12:37:32
